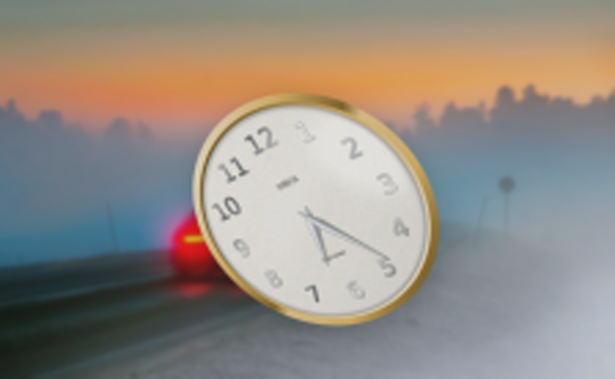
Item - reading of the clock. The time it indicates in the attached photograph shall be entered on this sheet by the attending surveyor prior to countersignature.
6:24
